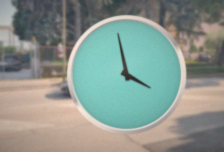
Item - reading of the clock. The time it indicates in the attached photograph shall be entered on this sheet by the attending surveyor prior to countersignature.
3:58
